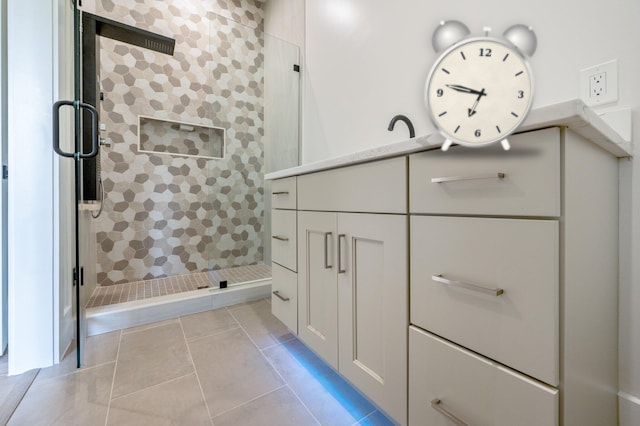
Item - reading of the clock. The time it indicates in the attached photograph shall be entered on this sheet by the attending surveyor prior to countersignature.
6:47
